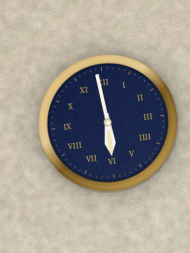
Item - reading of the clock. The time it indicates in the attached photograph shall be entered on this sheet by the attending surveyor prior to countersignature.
5:59
